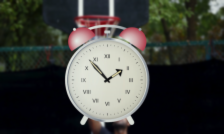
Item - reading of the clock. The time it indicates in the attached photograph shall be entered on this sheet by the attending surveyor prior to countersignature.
1:53
